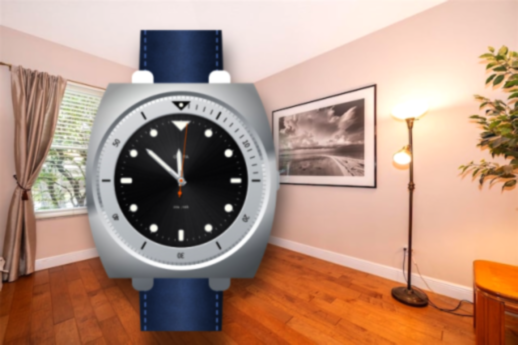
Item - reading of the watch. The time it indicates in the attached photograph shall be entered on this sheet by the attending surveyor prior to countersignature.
11:52:01
